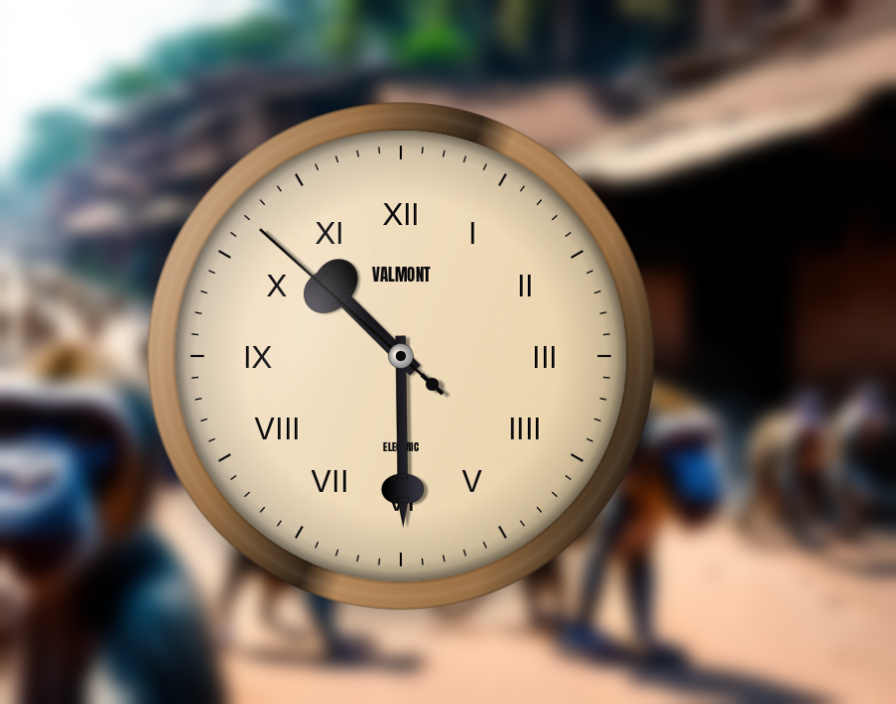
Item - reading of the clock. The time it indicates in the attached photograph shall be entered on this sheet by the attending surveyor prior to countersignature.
10:29:52
